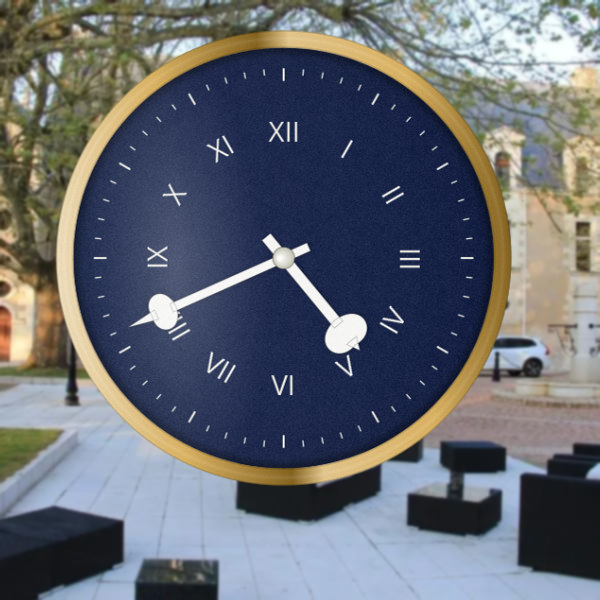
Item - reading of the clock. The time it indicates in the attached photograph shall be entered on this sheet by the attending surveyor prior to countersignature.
4:41
